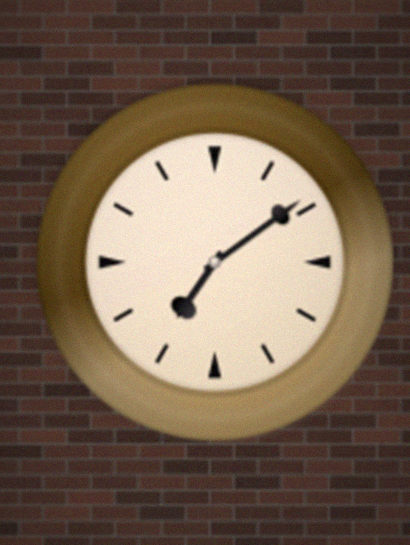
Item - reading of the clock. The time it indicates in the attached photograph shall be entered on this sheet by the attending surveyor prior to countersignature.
7:09
